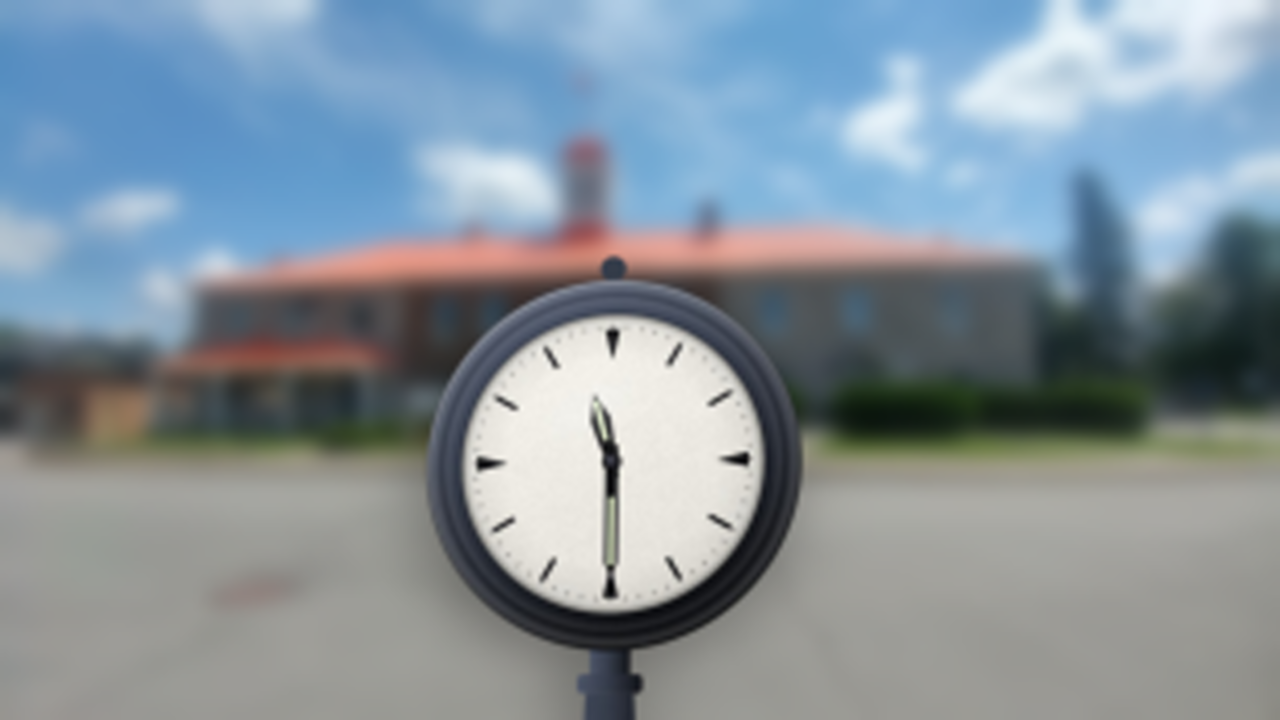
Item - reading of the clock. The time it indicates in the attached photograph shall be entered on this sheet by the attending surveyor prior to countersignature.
11:30
